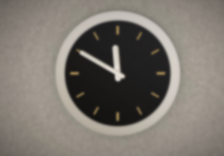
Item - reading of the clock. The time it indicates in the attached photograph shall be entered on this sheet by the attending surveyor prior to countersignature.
11:50
